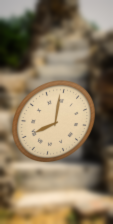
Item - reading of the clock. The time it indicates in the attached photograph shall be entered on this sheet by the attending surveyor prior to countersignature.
7:59
